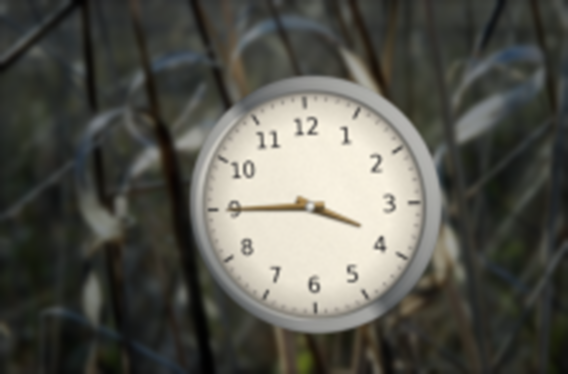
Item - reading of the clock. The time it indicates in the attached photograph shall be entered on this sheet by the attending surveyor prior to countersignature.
3:45
